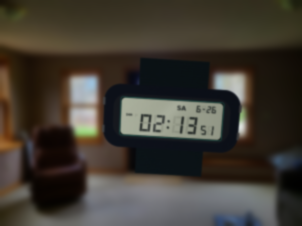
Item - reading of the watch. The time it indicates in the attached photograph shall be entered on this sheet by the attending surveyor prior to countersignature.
2:13
